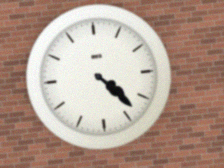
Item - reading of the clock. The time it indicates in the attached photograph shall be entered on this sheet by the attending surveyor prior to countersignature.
4:23
